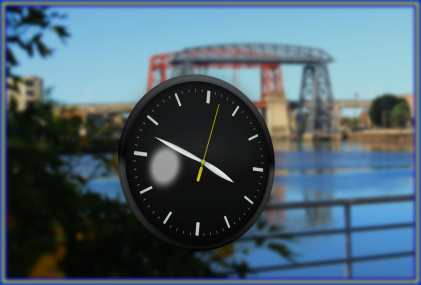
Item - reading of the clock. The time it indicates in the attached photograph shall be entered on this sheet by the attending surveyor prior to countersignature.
3:48:02
